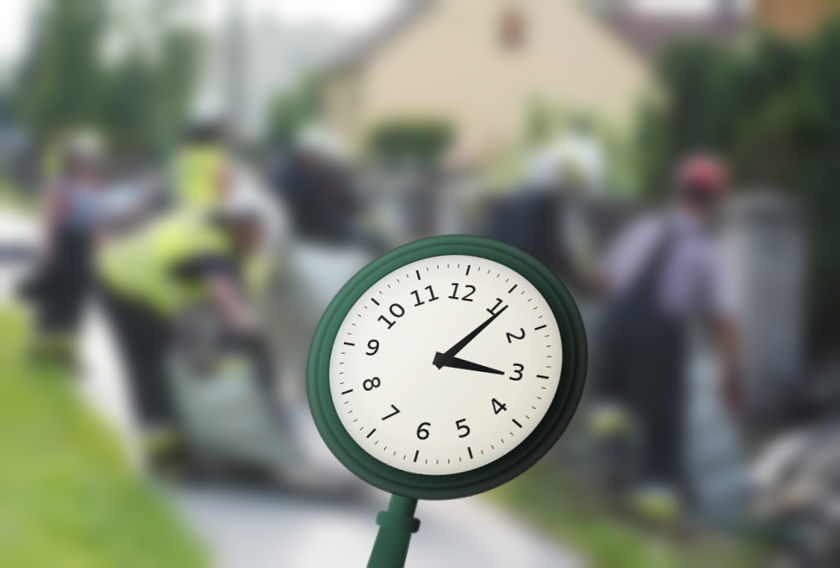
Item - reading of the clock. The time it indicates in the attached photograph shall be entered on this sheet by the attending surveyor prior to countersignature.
3:06
